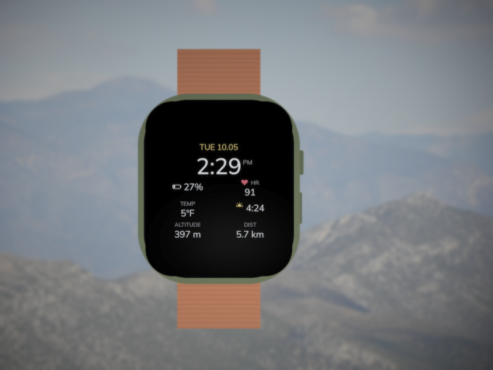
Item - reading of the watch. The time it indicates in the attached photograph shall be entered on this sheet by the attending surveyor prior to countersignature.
2:29
